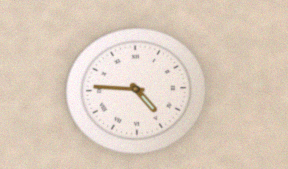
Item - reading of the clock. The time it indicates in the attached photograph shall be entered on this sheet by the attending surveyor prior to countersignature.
4:46
